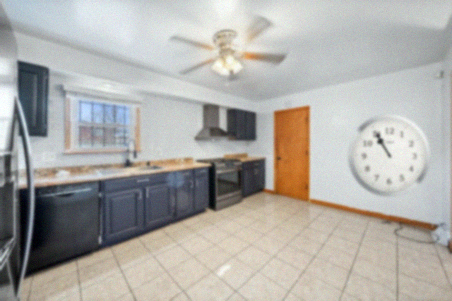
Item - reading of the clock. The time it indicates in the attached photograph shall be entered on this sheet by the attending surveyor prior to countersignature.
10:55
